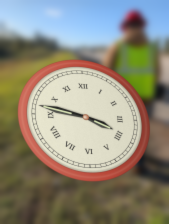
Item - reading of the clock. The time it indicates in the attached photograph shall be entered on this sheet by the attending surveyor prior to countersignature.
3:47
